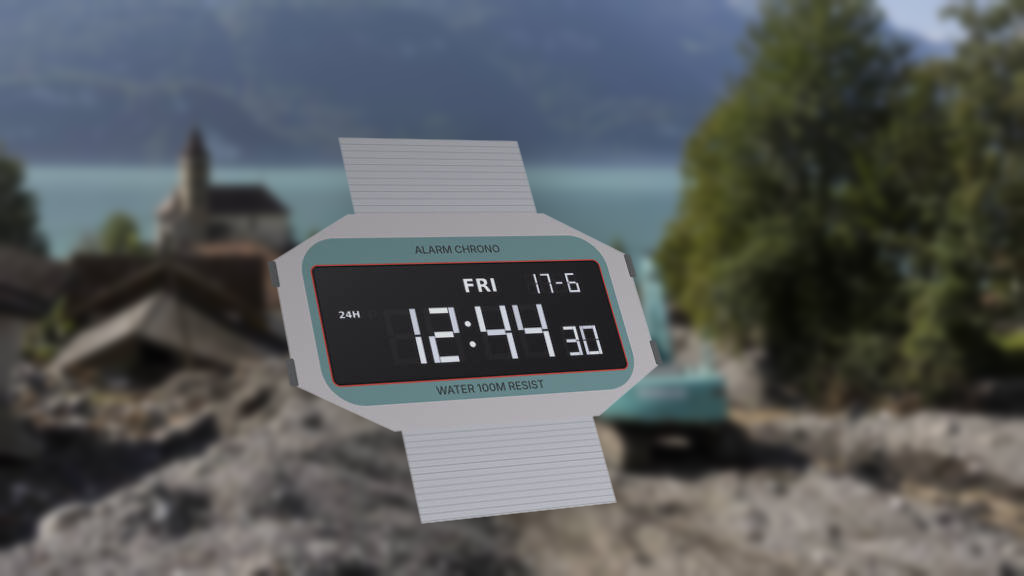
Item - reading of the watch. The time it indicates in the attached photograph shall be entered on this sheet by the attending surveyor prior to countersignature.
12:44:30
